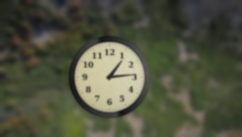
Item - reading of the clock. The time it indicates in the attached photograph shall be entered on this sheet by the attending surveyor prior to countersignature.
1:14
